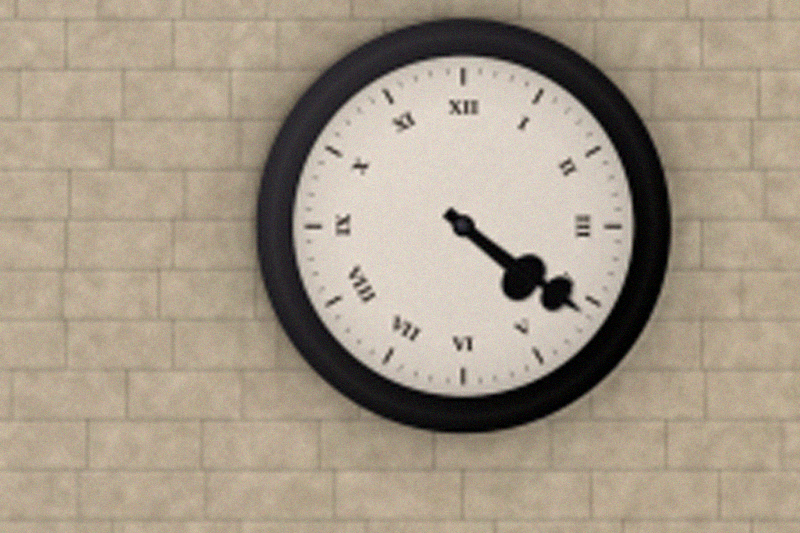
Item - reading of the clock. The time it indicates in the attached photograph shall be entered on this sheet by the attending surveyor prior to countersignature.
4:21
